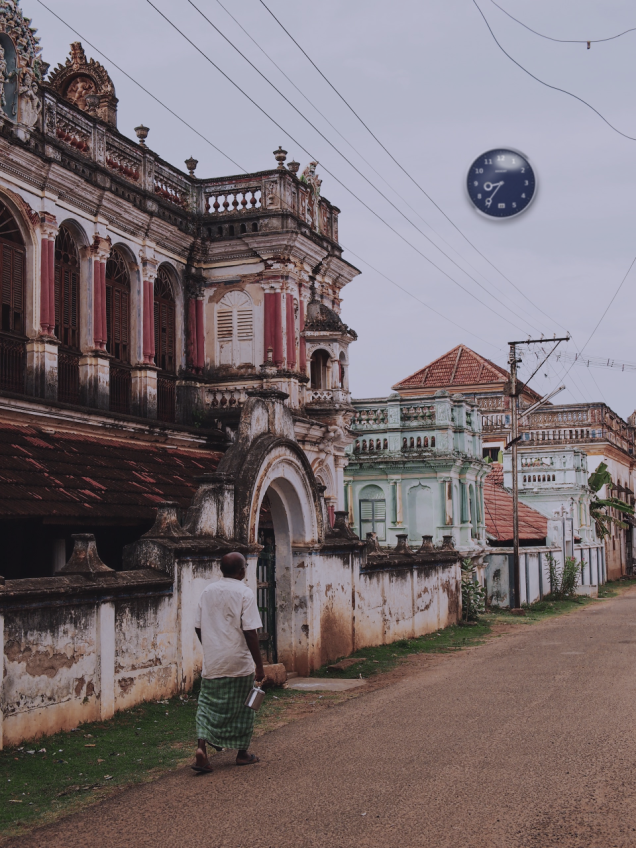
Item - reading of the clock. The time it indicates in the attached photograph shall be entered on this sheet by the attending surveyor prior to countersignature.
8:36
